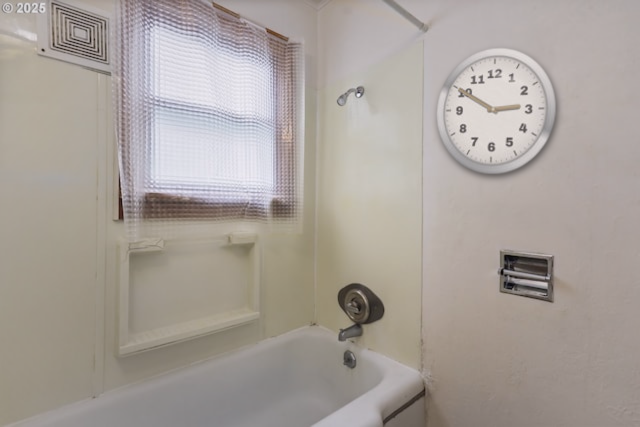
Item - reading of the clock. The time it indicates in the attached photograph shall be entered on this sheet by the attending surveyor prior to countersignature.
2:50
